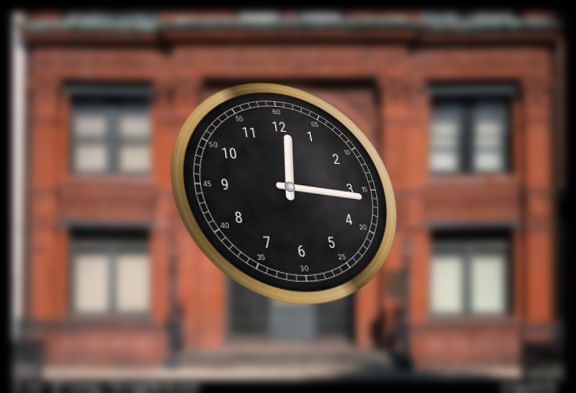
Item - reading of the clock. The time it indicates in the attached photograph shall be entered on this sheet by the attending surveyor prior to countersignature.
12:16
